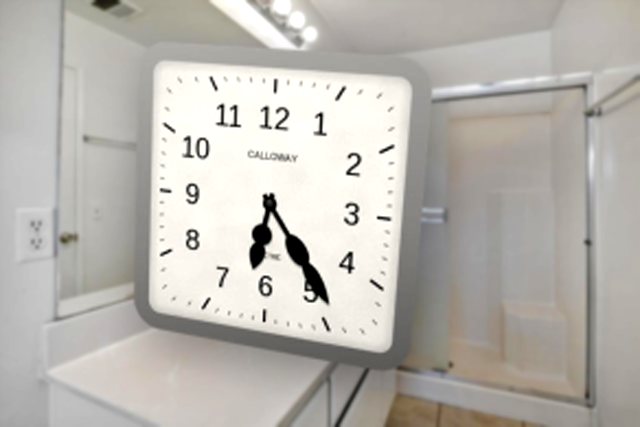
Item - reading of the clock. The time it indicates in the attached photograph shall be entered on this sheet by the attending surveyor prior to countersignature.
6:24
